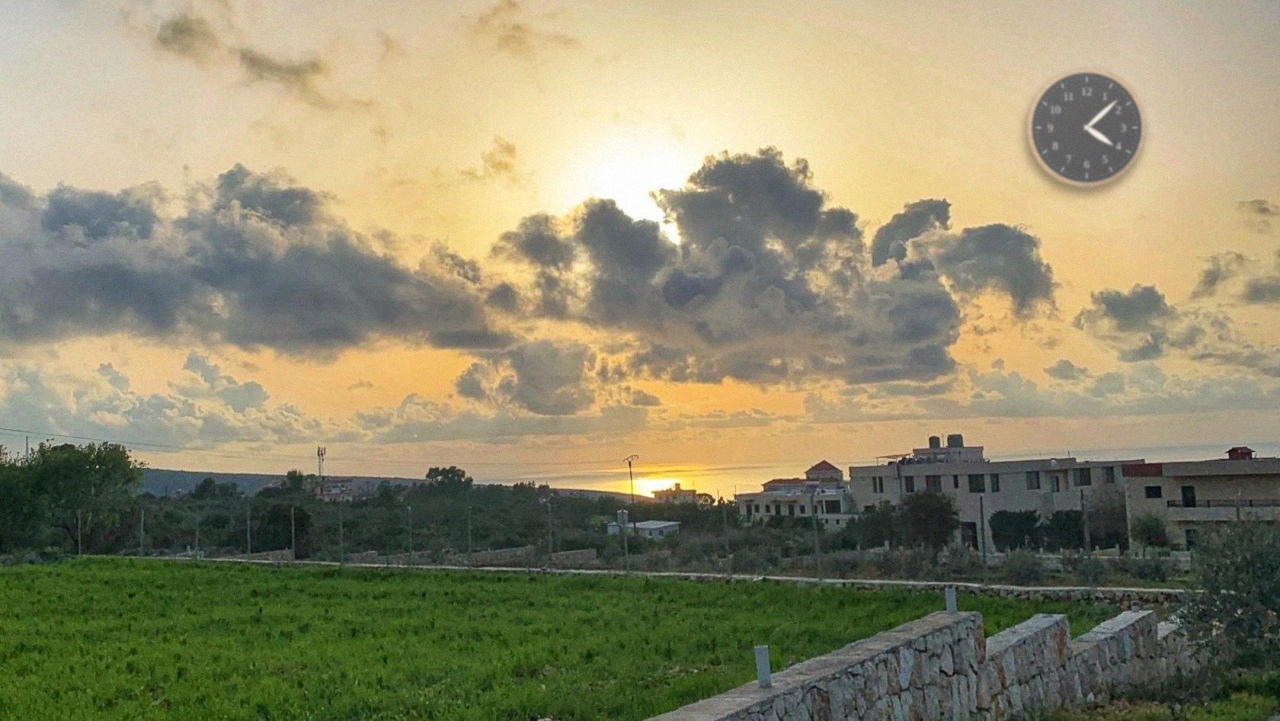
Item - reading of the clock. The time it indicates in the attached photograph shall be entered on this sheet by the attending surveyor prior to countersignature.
4:08
